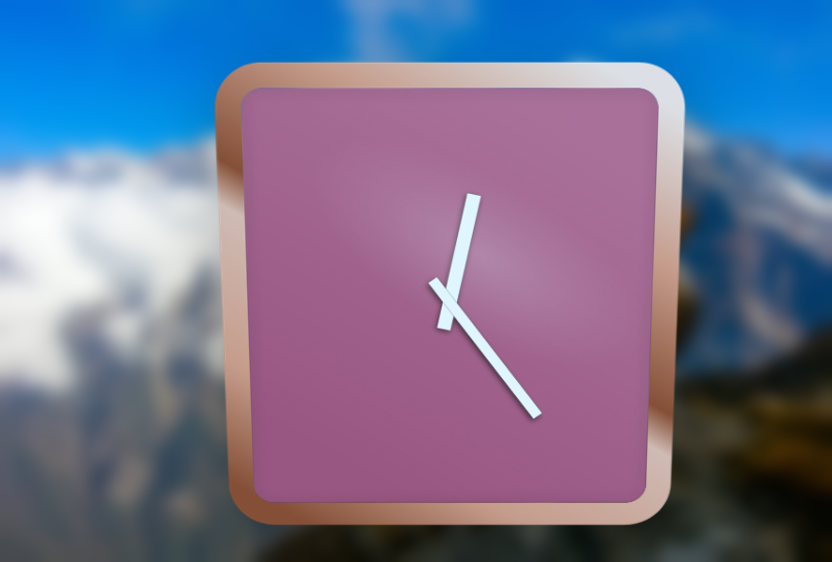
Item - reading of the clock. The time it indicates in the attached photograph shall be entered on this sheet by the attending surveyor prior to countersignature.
12:24
